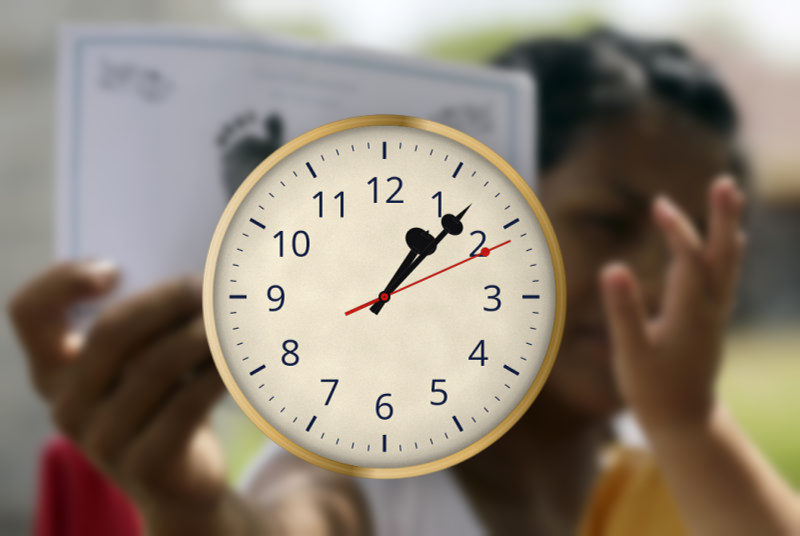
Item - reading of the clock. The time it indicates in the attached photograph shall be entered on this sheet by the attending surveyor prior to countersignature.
1:07:11
